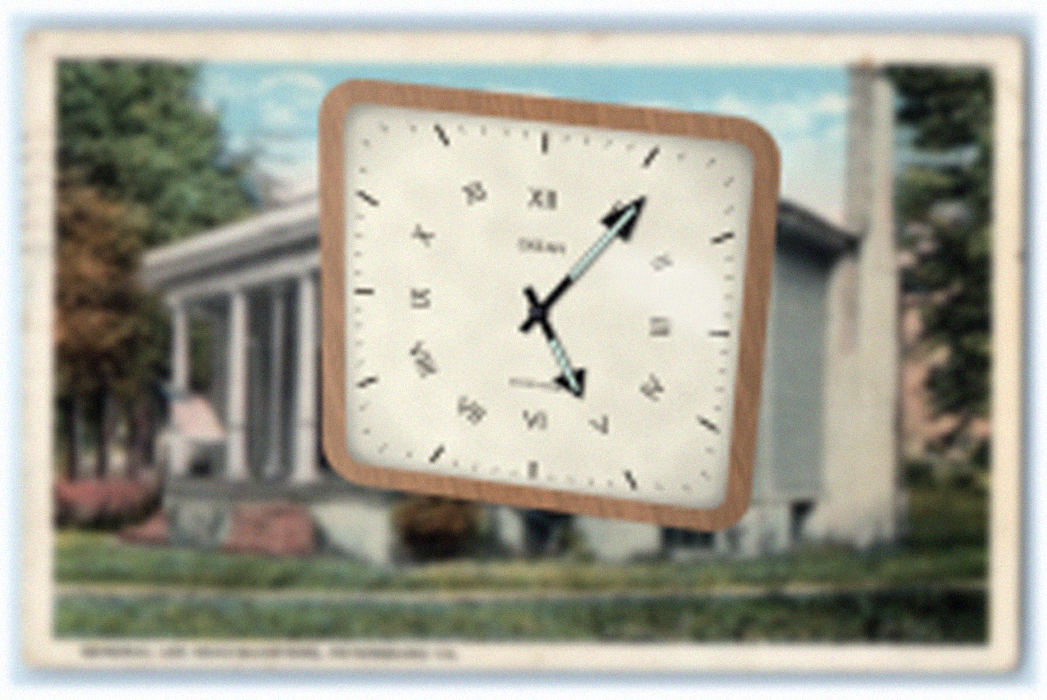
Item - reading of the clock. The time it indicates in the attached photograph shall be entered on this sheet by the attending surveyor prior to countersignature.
5:06
